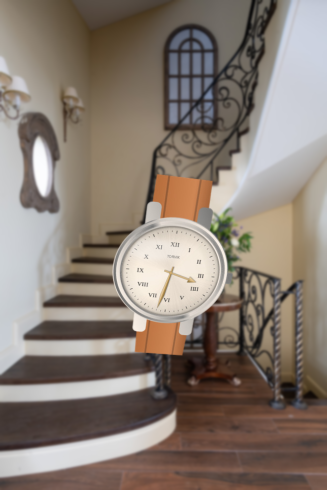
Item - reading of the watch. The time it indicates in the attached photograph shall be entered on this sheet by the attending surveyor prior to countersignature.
3:32
